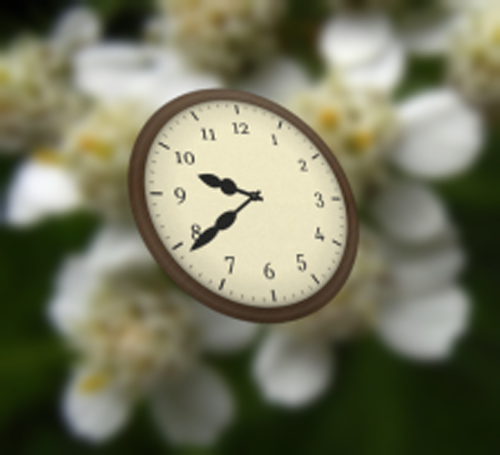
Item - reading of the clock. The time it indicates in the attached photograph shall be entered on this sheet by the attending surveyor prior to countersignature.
9:39
